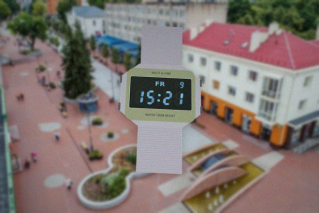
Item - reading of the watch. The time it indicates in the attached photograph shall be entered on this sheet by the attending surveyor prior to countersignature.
15:21
